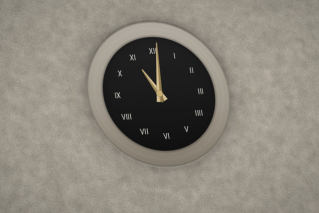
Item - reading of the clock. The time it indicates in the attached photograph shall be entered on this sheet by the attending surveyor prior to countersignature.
11:01
